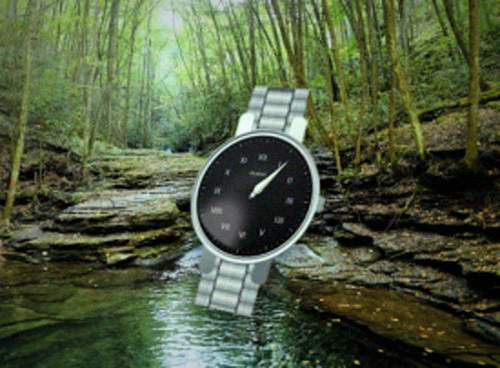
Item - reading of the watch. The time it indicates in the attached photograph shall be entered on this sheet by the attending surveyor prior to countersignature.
1:06
